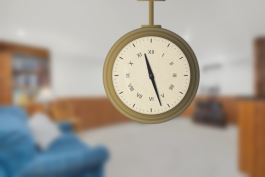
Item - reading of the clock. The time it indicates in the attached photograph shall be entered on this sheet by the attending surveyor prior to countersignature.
11:27
